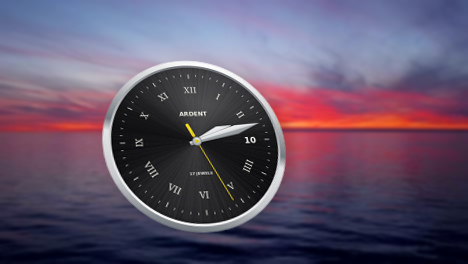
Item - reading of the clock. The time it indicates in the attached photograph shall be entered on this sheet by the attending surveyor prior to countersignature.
2:12:26
